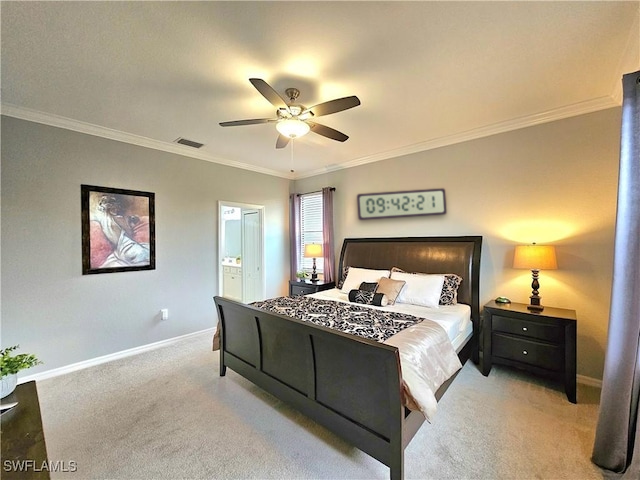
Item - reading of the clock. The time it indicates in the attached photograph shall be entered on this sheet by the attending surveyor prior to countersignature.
9:42:21
